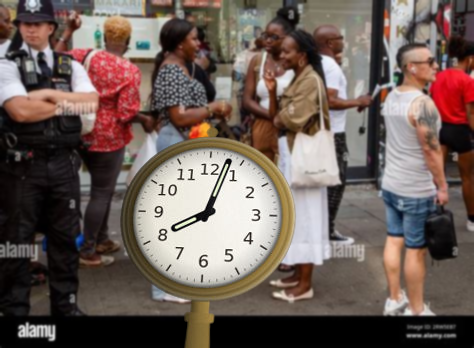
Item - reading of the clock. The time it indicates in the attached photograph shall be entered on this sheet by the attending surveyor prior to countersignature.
8:03
